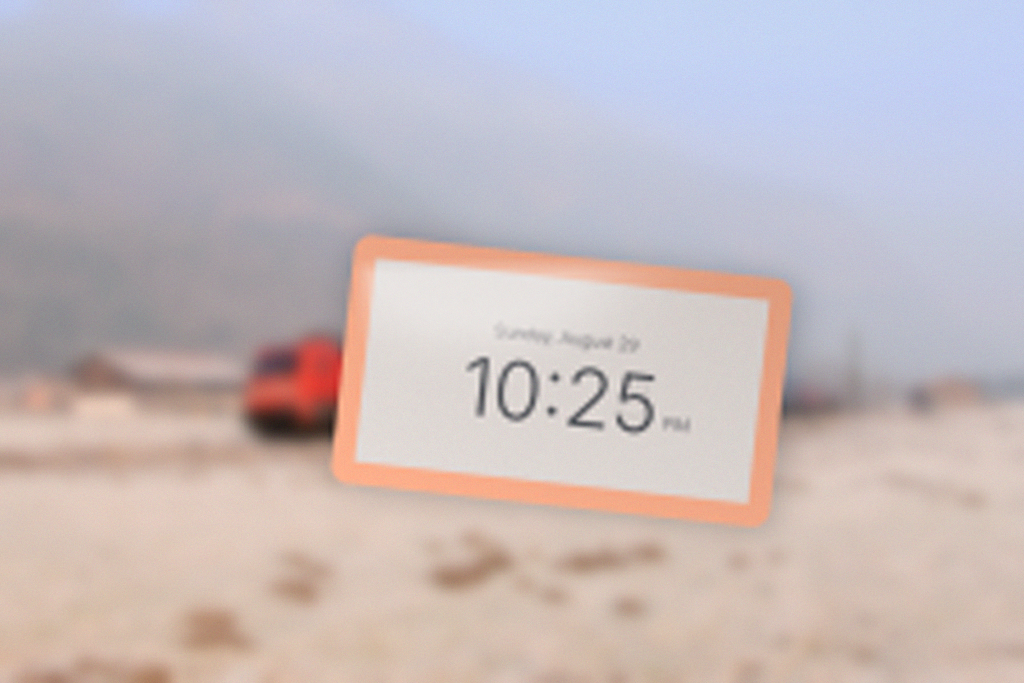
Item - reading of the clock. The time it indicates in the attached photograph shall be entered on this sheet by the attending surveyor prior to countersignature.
10:25
